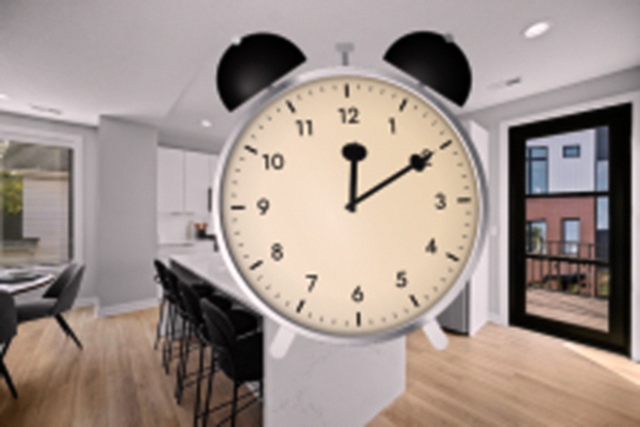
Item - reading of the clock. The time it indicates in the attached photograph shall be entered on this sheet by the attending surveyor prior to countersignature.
12:10
